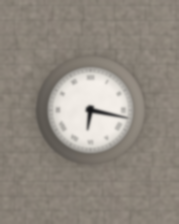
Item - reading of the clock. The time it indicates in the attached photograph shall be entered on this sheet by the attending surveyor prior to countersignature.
6:17
